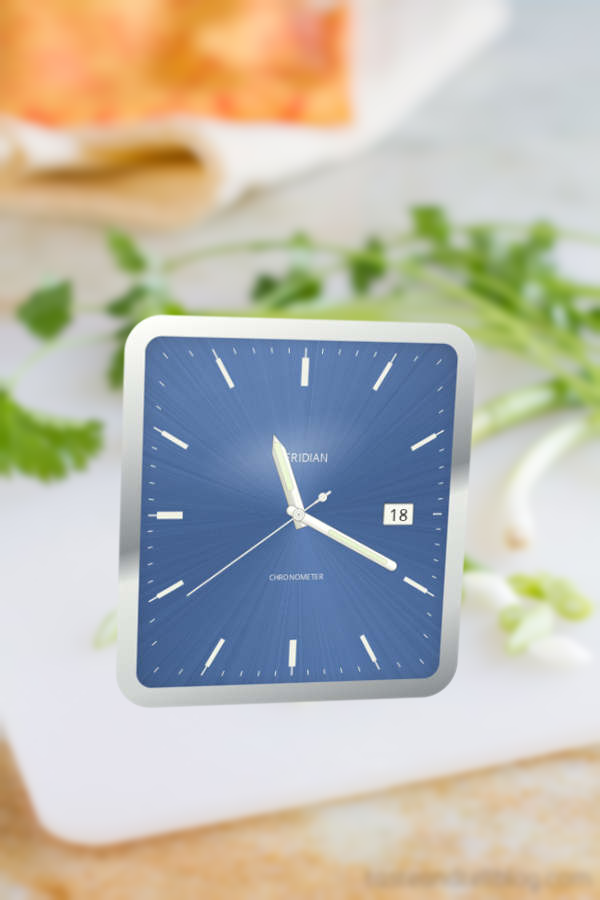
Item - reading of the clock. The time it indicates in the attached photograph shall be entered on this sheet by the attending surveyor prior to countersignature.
11:19:39
